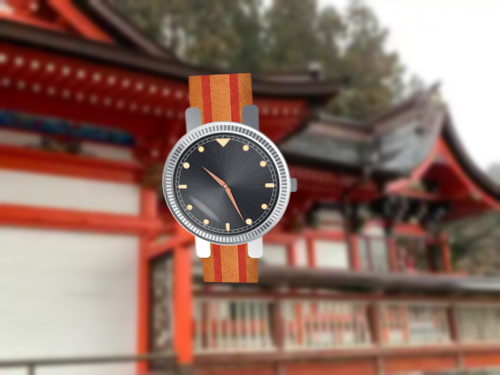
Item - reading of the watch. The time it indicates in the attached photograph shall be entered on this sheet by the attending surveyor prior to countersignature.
10:26
